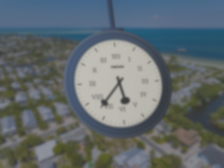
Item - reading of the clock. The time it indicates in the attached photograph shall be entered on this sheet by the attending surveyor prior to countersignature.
5:37
